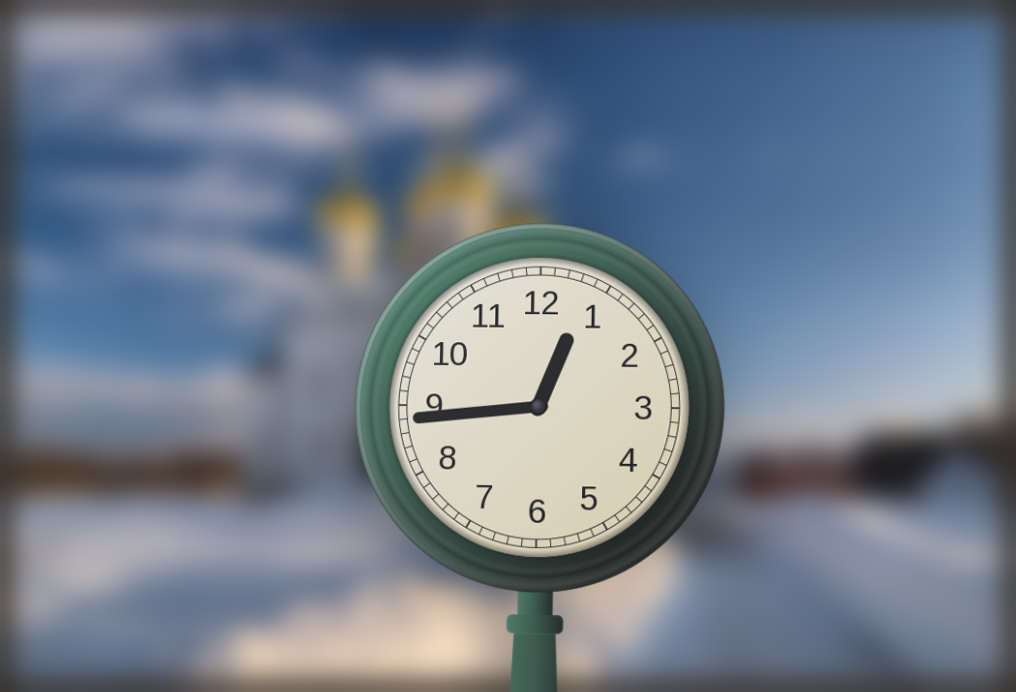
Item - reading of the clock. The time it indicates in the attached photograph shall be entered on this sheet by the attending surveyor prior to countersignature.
12:44
